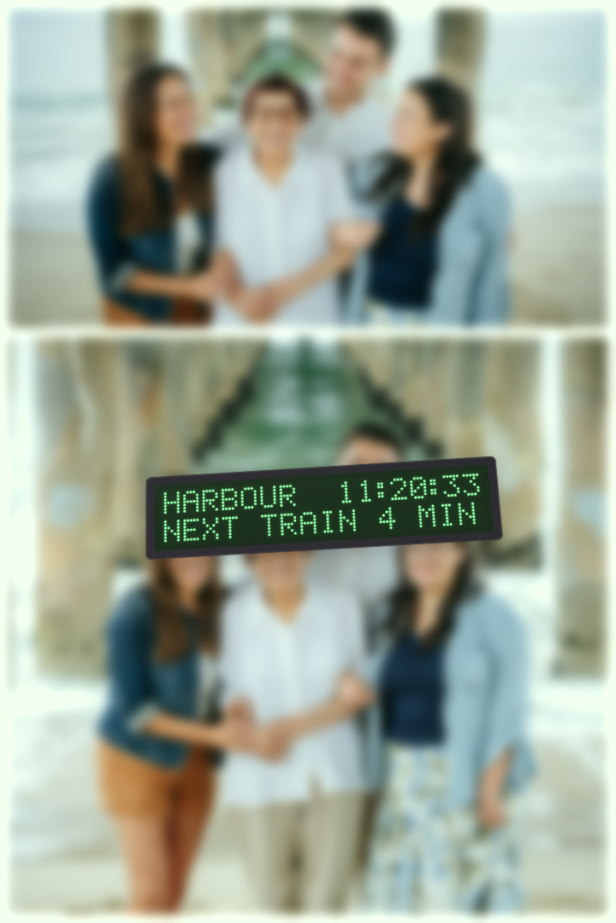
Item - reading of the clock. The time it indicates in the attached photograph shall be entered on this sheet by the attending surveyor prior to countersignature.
11:20:33
